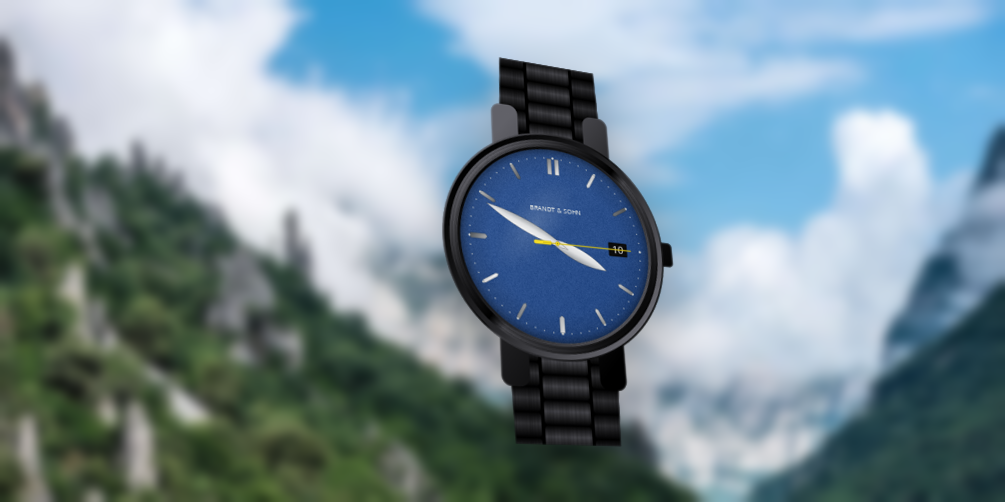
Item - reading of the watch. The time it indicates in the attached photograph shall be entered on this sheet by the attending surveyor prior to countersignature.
3:49:15
